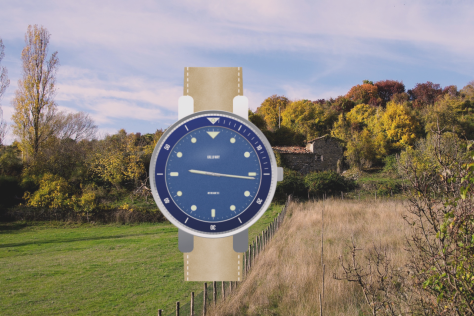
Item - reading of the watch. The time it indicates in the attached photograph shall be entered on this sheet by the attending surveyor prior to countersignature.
9:16
